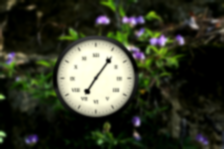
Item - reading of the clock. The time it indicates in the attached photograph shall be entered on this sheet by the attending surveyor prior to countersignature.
7:06
